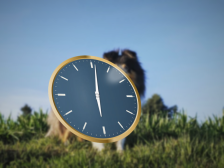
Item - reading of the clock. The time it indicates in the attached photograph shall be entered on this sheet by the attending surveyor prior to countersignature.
6:01
